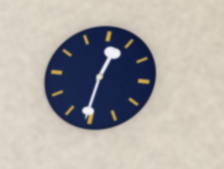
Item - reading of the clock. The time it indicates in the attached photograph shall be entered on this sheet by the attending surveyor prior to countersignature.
12:31
